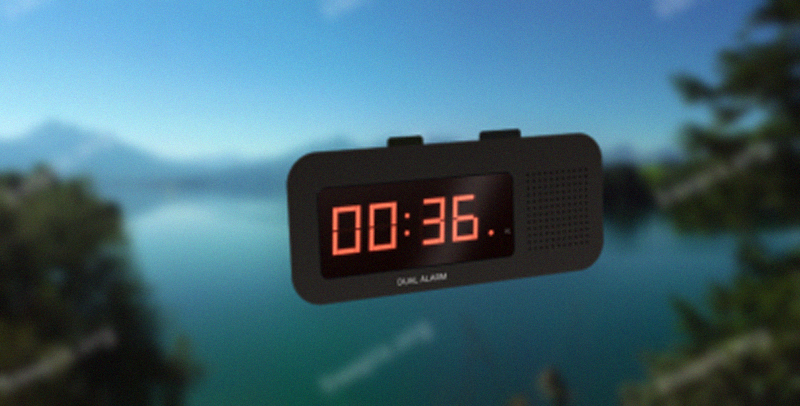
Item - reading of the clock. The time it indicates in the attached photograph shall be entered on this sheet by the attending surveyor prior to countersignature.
0:36
